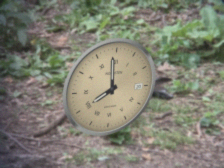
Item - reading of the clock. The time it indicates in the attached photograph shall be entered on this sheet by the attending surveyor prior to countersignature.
7:59
